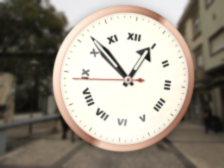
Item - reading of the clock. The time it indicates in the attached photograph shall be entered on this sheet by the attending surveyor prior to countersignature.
12:51:44
